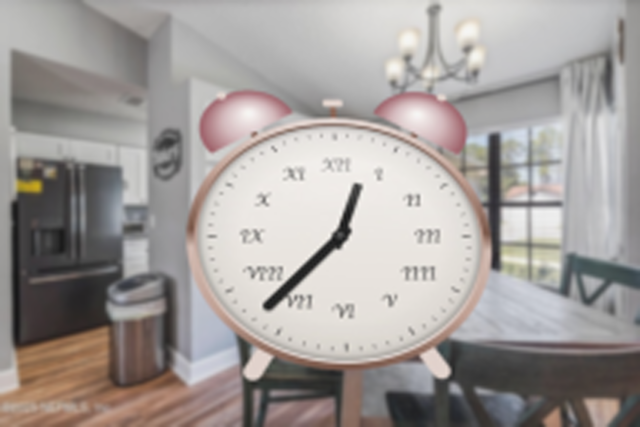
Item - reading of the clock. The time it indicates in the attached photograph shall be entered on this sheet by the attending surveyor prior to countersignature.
12:37
